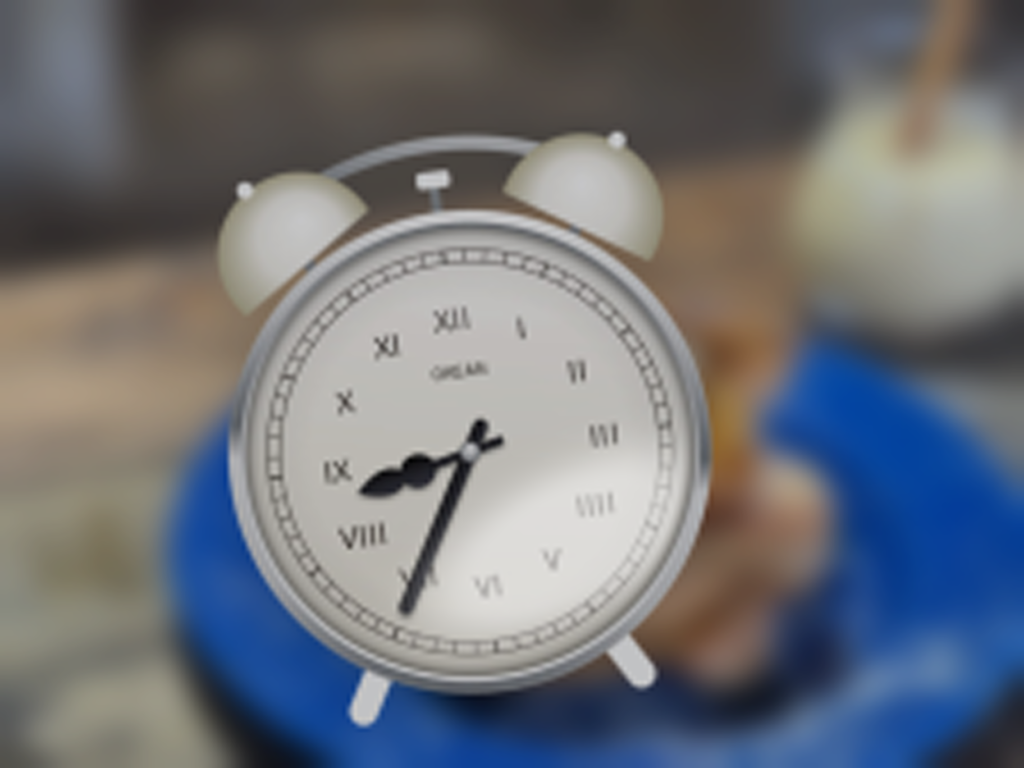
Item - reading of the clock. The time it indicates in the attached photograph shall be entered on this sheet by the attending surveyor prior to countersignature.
8:35
